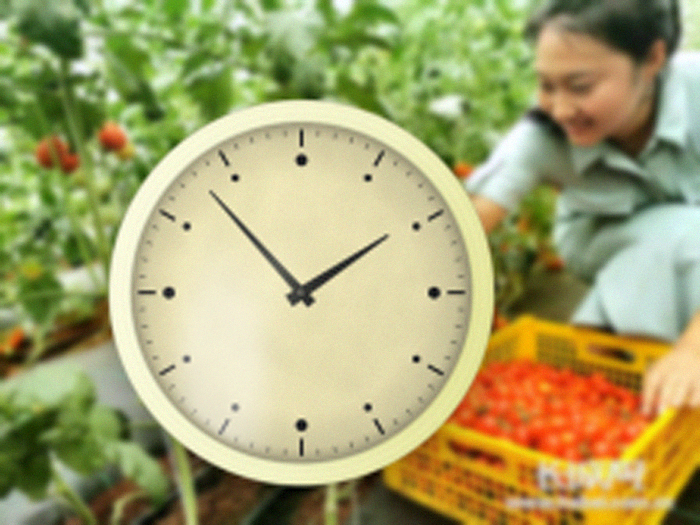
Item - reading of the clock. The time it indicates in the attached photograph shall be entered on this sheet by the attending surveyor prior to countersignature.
1:53
